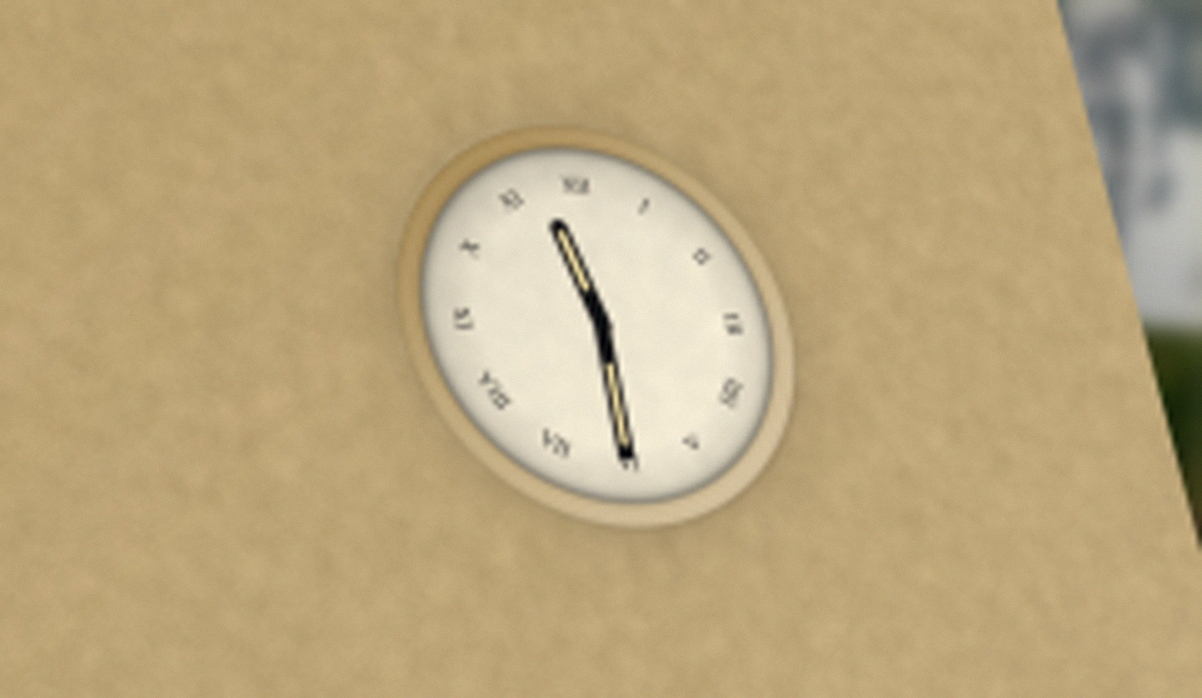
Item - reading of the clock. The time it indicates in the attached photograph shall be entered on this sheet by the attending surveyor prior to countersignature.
11:30
